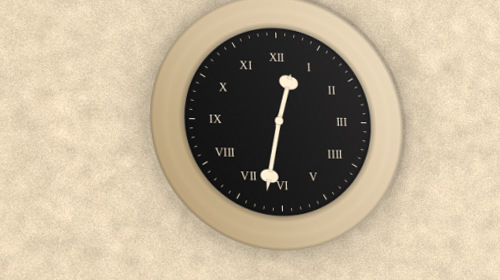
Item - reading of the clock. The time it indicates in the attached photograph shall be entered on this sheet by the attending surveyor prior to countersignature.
12:32
